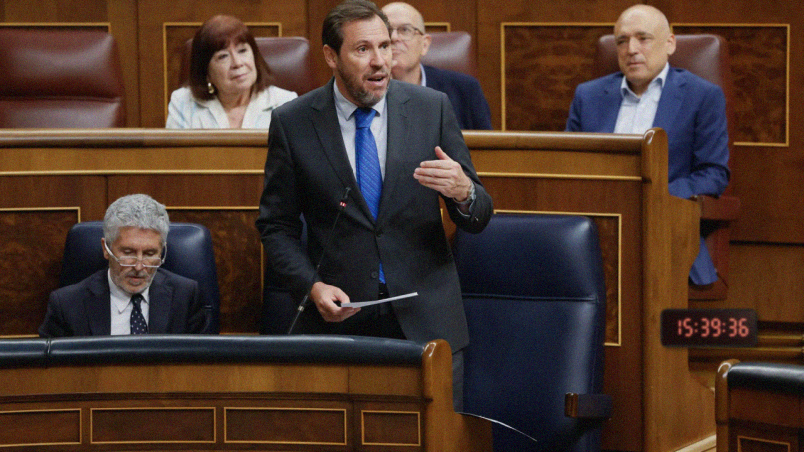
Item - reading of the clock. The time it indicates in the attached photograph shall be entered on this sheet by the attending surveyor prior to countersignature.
15:39:36
